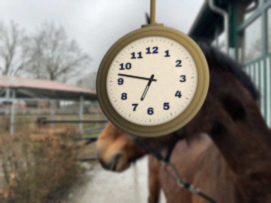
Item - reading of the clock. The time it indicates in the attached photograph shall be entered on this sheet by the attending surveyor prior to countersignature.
6:47
